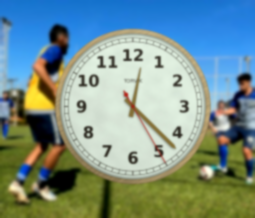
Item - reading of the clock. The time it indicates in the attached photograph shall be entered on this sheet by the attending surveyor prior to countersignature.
12:22:25
